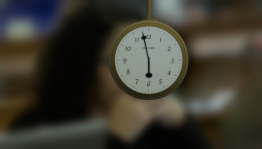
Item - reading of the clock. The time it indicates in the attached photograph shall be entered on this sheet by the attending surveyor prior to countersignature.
5:58
